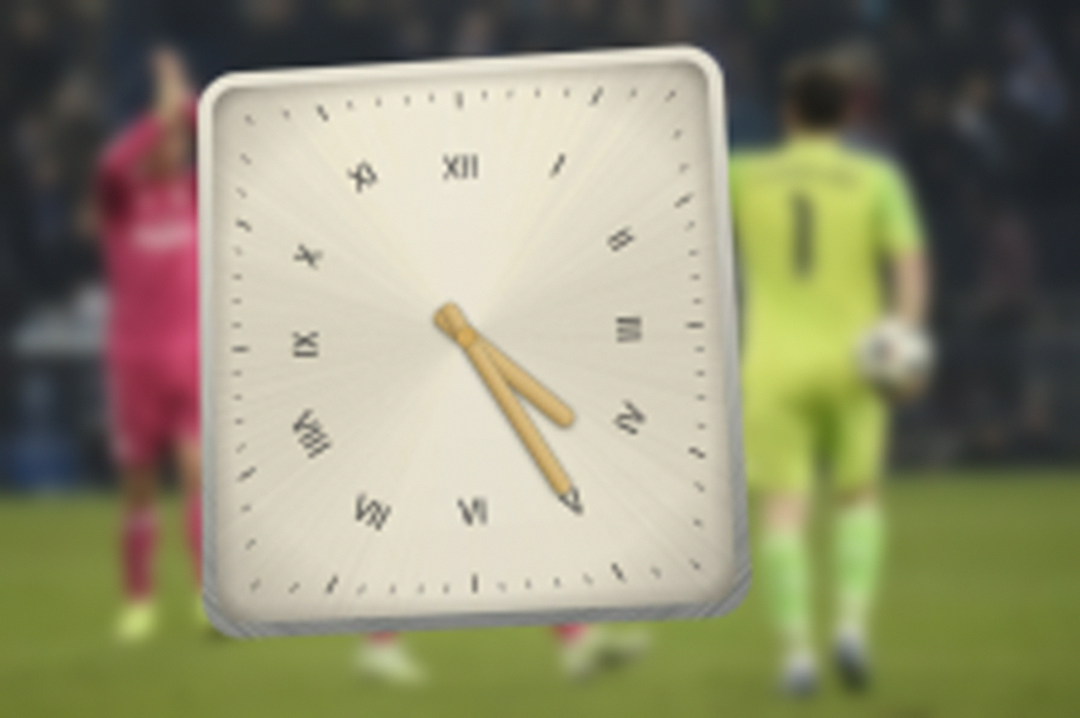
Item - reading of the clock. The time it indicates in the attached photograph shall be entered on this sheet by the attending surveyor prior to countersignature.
4:25
